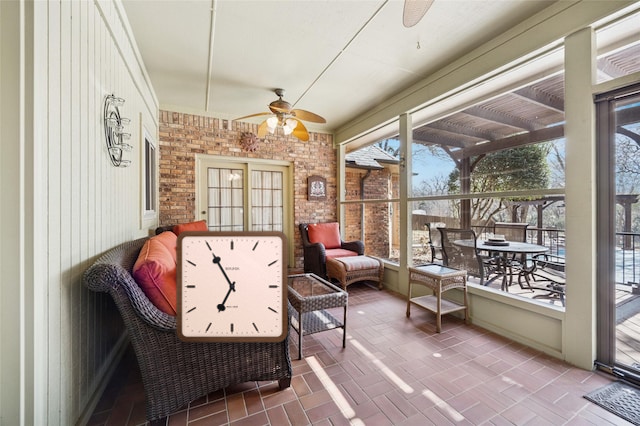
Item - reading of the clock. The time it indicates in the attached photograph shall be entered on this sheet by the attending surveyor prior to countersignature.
6:55
